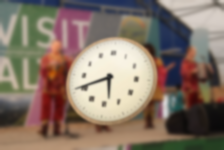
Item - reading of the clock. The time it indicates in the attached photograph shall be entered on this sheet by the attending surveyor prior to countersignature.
5:41
